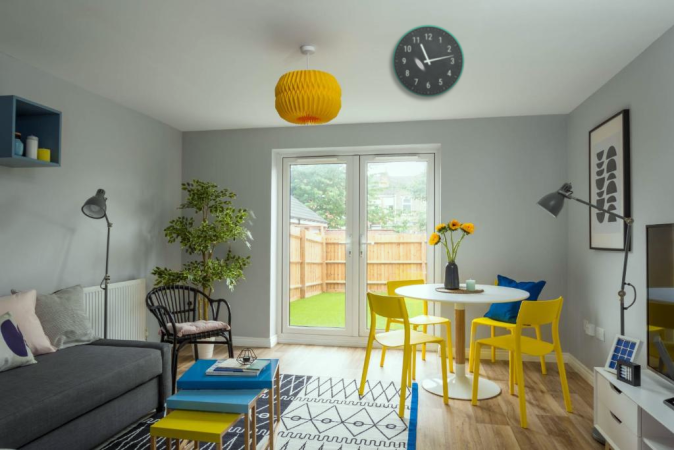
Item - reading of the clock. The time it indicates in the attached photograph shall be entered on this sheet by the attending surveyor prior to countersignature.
11:13
